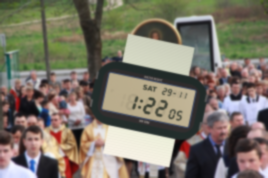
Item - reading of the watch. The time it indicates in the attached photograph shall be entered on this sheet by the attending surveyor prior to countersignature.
1:22:05
